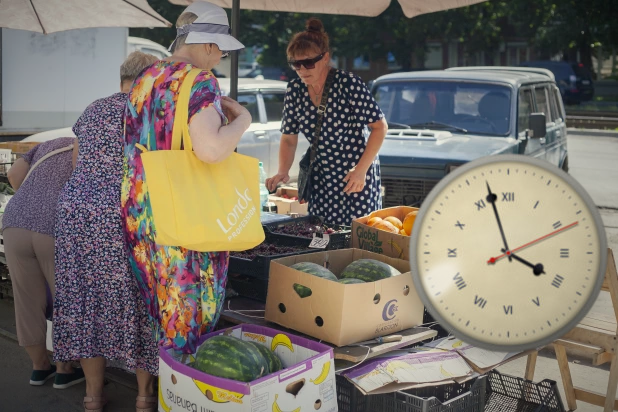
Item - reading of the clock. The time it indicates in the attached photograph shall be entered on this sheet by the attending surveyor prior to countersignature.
3:57:11
